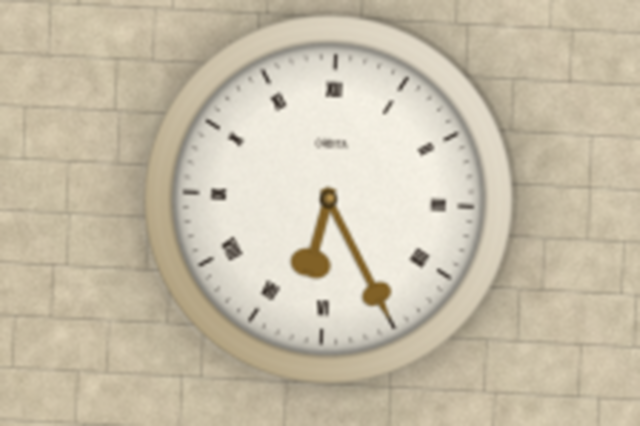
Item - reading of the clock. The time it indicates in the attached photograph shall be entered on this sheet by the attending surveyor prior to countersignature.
6:25
